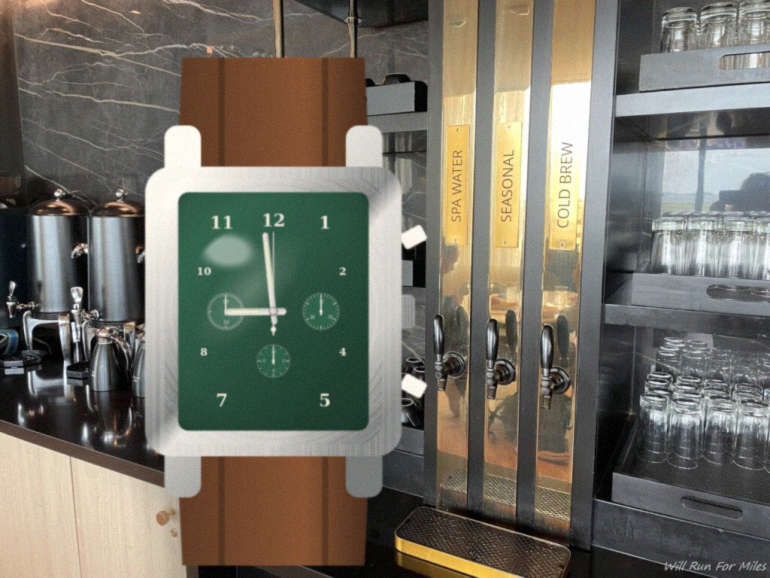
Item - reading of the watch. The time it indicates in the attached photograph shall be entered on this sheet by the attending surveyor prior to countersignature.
8:59
